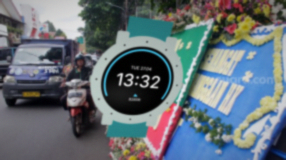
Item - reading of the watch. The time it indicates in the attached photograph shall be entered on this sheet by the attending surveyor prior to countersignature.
13:32
